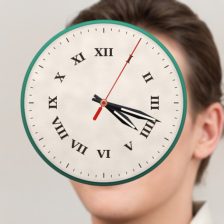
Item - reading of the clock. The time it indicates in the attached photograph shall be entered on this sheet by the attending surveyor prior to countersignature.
4:18:05
